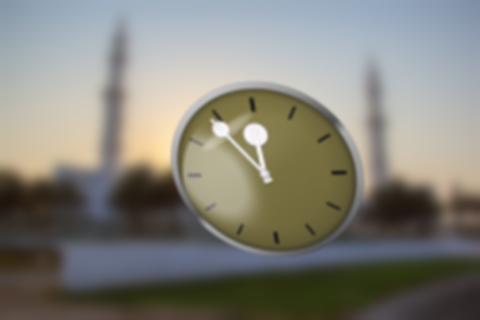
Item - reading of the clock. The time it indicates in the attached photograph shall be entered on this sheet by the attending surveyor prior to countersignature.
11:54
